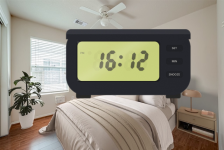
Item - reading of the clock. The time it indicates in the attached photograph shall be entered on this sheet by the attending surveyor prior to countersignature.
16:12
